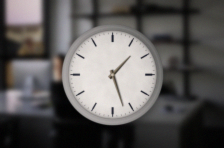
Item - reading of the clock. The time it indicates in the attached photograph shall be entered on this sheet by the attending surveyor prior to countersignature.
1:27
